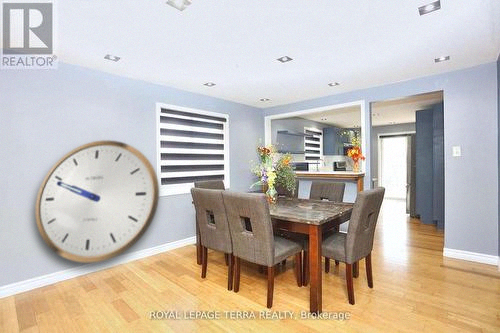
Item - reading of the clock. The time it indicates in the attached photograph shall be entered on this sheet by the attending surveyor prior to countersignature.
9:49
